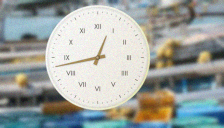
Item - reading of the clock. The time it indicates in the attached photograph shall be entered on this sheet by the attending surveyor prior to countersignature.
12:43
